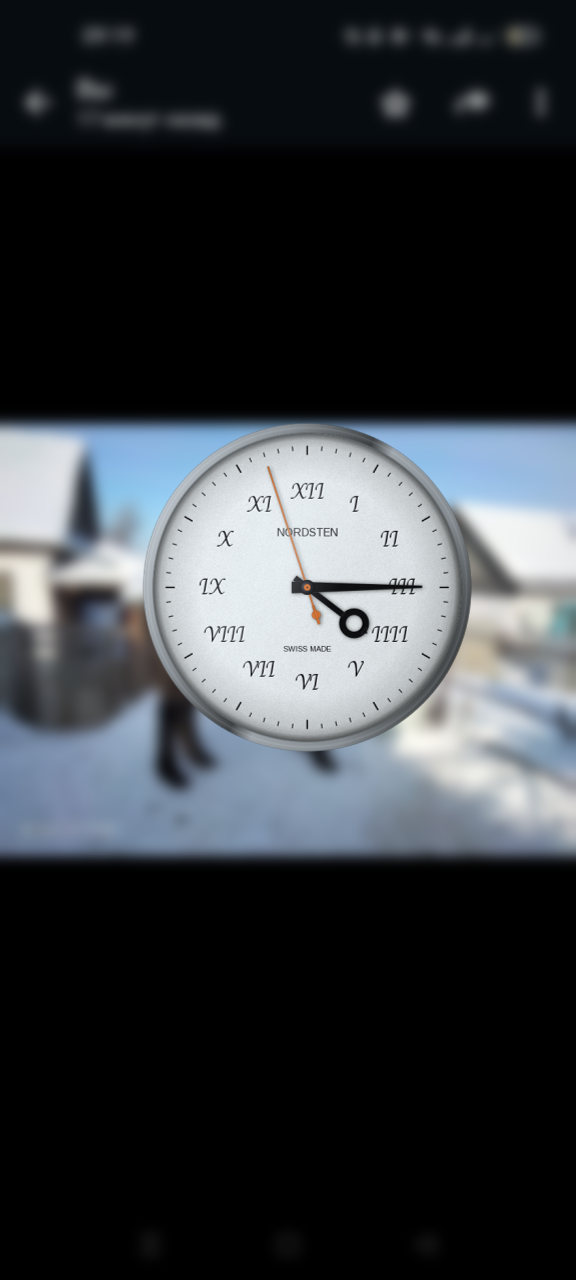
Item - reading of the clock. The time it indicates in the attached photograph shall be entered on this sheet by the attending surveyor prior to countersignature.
4:14:57
